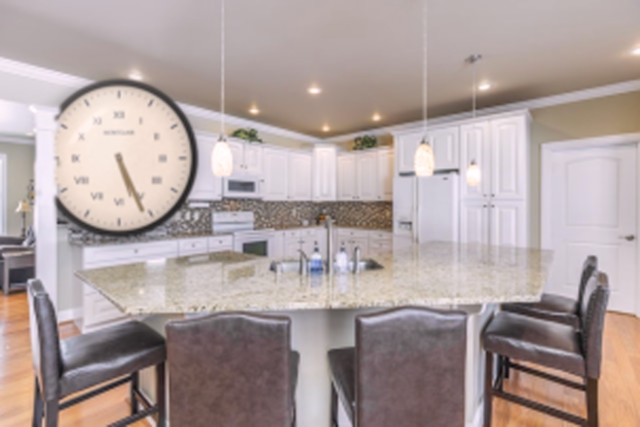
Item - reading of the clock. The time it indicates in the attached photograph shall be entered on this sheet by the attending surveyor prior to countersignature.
5:26
